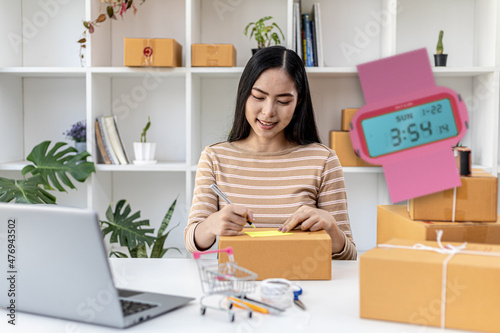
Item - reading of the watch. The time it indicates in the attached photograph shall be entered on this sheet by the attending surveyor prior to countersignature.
3:54
